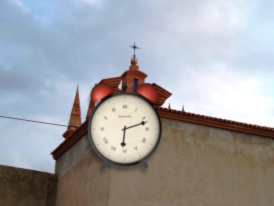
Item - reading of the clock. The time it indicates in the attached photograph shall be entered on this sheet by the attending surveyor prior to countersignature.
6:12
